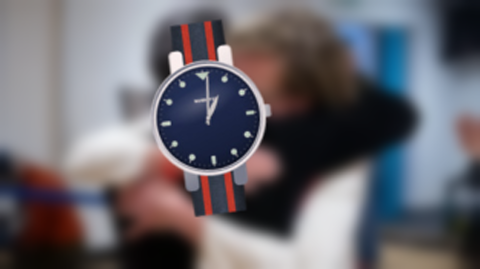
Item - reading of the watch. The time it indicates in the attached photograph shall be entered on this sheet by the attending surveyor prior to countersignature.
1:01
